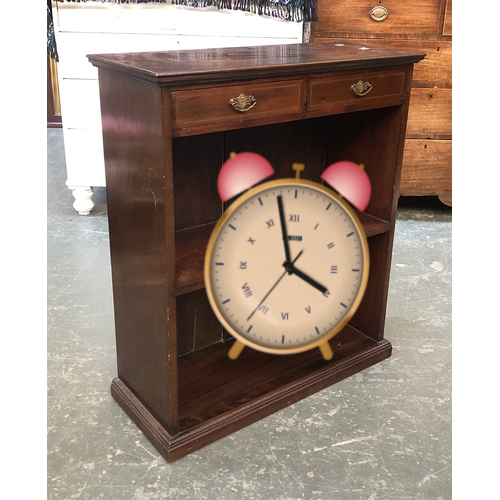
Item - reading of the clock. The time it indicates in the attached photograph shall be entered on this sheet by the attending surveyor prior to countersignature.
3:57:36
